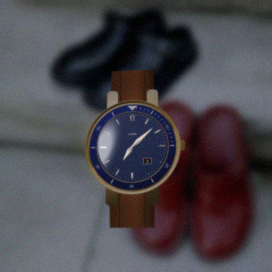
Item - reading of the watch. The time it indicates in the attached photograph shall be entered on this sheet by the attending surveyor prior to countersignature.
7:08
